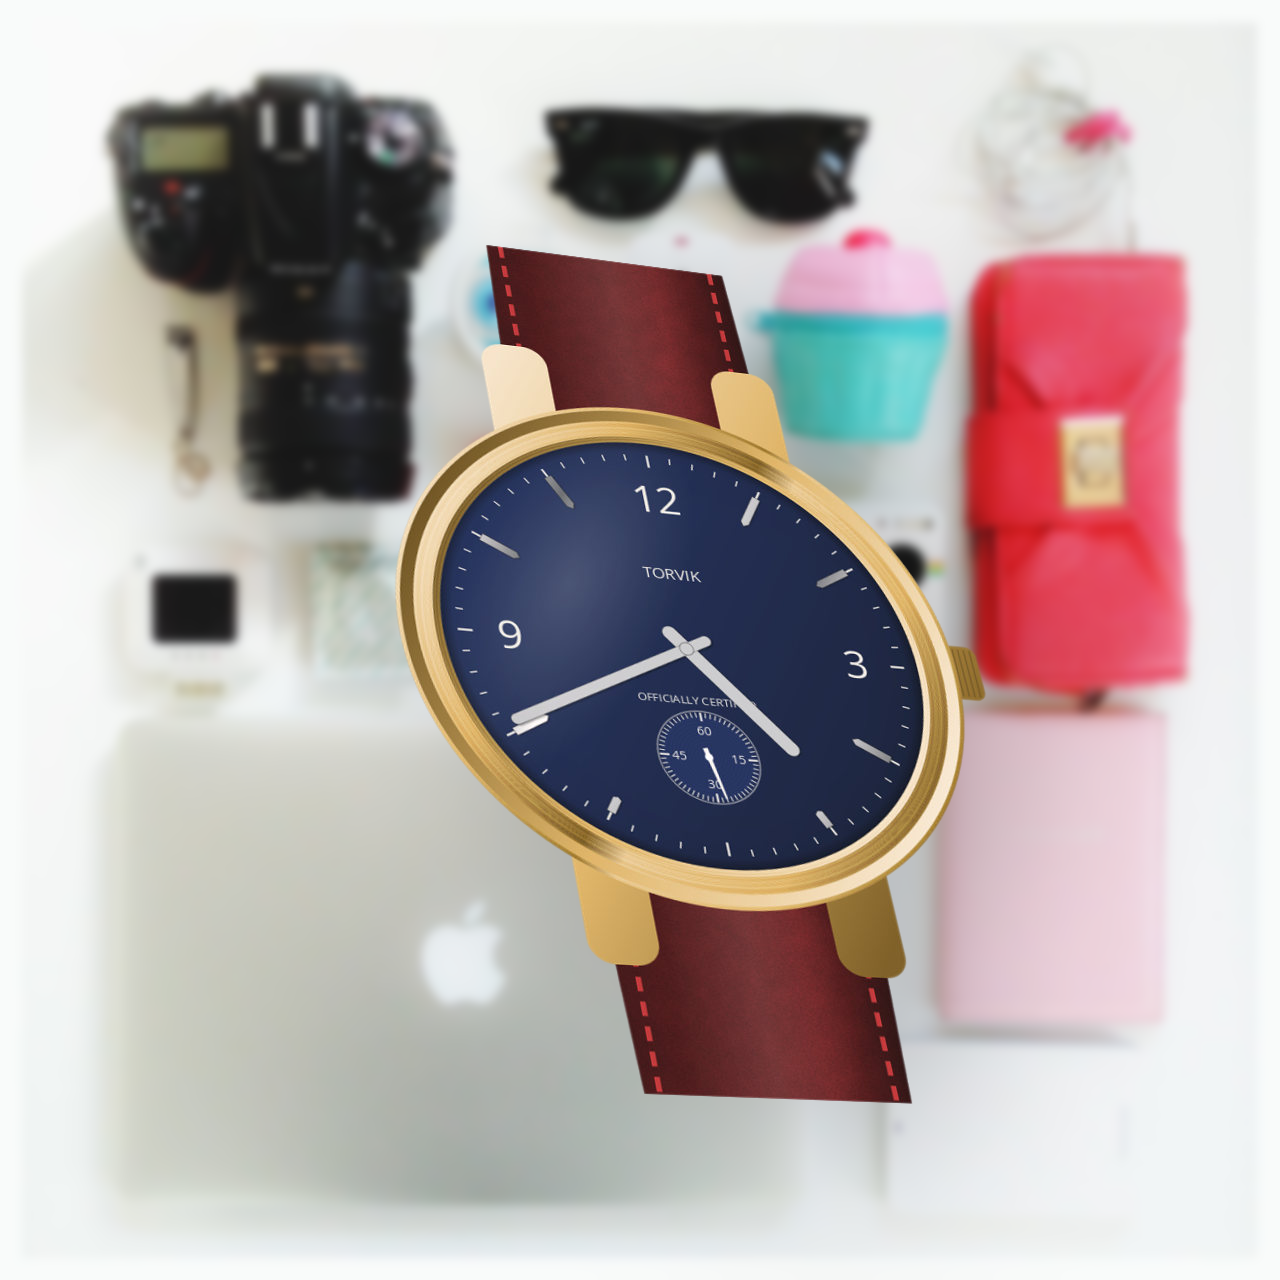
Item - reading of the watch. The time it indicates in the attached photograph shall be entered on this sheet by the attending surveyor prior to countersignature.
4:40:28
